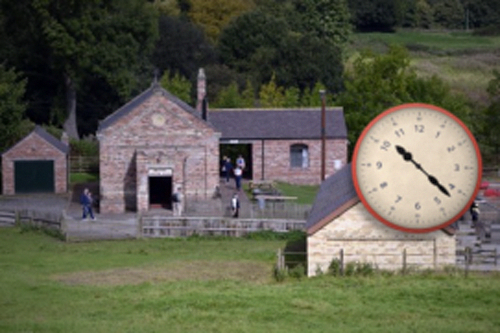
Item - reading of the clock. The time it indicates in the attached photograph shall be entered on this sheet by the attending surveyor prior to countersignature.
10:22
